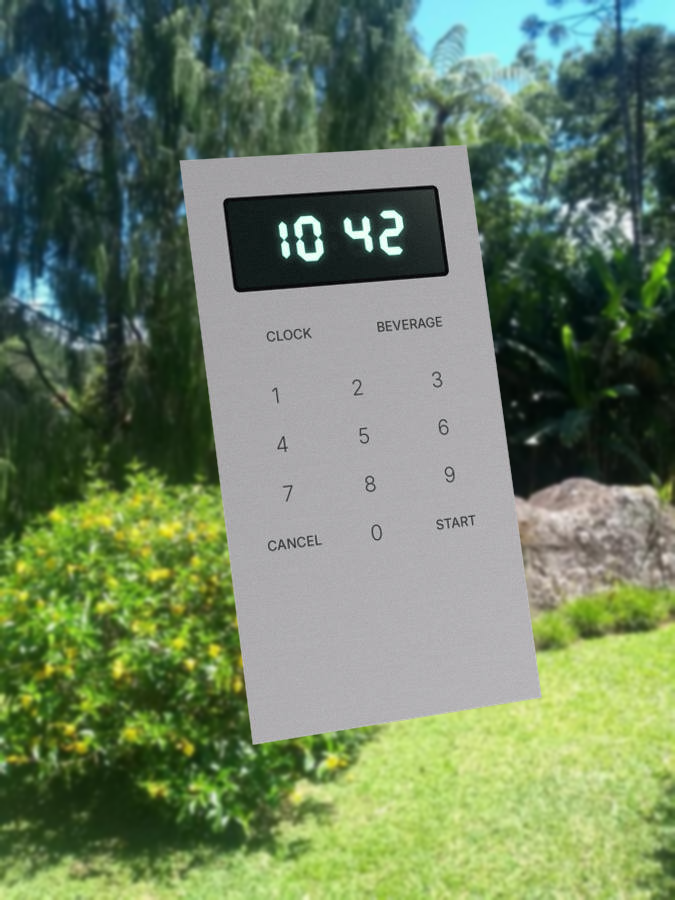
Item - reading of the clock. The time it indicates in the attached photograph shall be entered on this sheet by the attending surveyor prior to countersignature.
10:42
